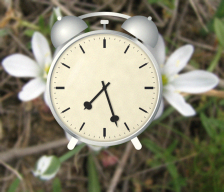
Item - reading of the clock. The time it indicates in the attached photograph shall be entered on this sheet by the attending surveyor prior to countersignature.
7:27
